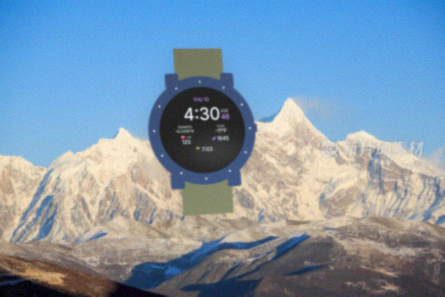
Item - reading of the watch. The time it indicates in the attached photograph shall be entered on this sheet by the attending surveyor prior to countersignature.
4:30
